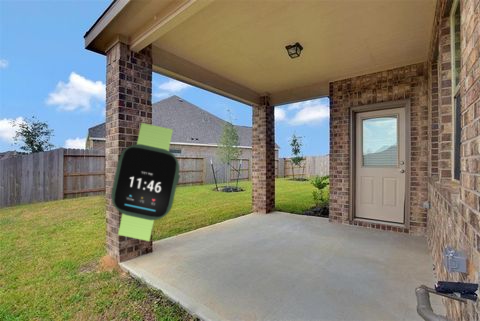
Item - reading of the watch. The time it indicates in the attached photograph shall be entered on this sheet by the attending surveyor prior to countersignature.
11:46
